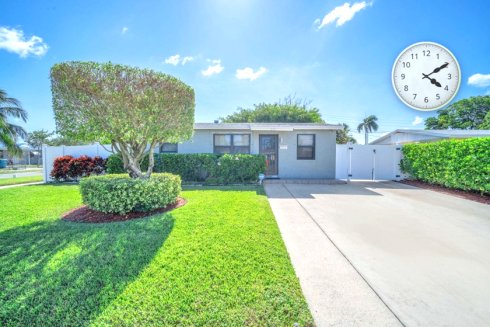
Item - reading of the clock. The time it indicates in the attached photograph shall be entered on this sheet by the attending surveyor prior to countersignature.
4:10
